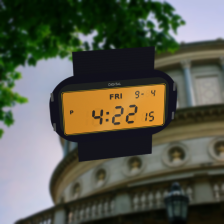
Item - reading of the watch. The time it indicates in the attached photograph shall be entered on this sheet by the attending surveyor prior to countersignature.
4:22:15
